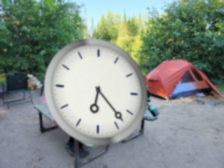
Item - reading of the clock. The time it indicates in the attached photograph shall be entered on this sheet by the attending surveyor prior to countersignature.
6:23
